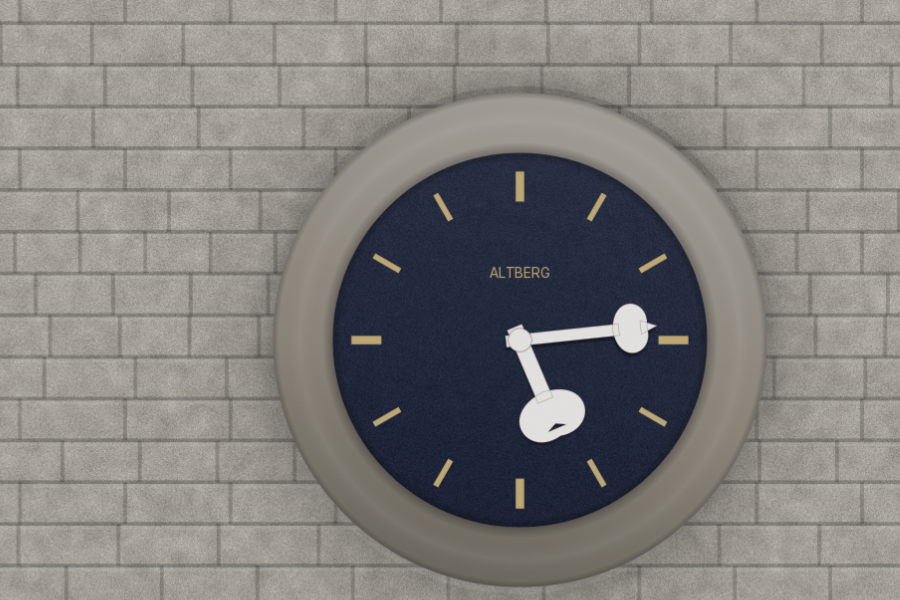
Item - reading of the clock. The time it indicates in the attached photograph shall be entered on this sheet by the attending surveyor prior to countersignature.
5:14
